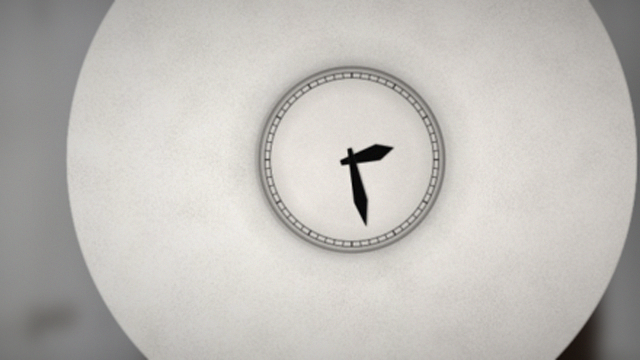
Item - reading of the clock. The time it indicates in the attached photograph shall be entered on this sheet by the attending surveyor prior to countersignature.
2:28
